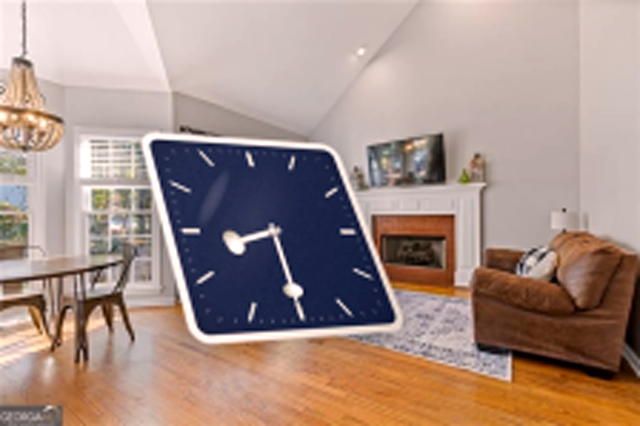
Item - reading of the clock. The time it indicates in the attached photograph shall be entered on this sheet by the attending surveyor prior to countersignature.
8:30
